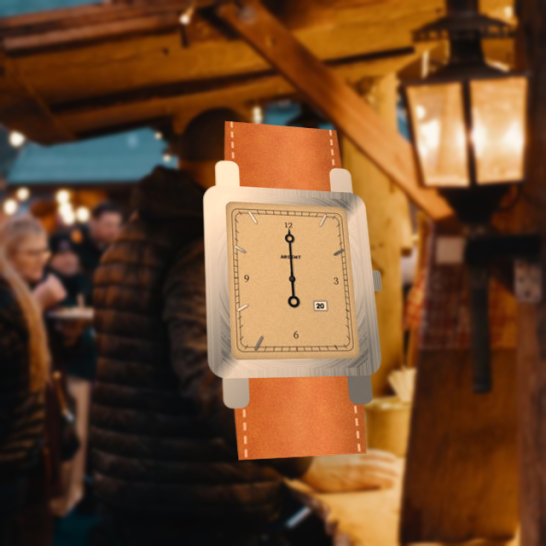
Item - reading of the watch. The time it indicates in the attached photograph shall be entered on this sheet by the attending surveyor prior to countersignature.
6:00
